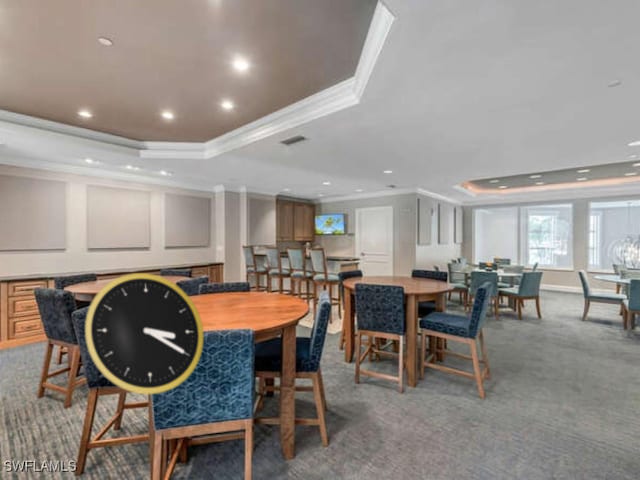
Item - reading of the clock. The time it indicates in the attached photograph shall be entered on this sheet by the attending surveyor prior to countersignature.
3:20
